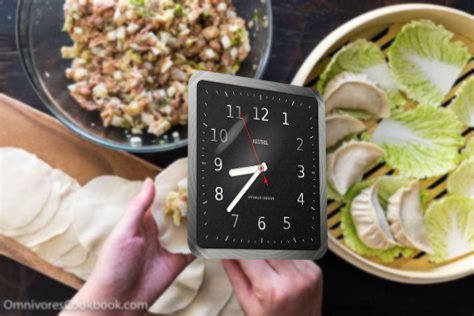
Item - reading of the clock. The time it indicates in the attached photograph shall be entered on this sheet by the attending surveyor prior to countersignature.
8:36:56
